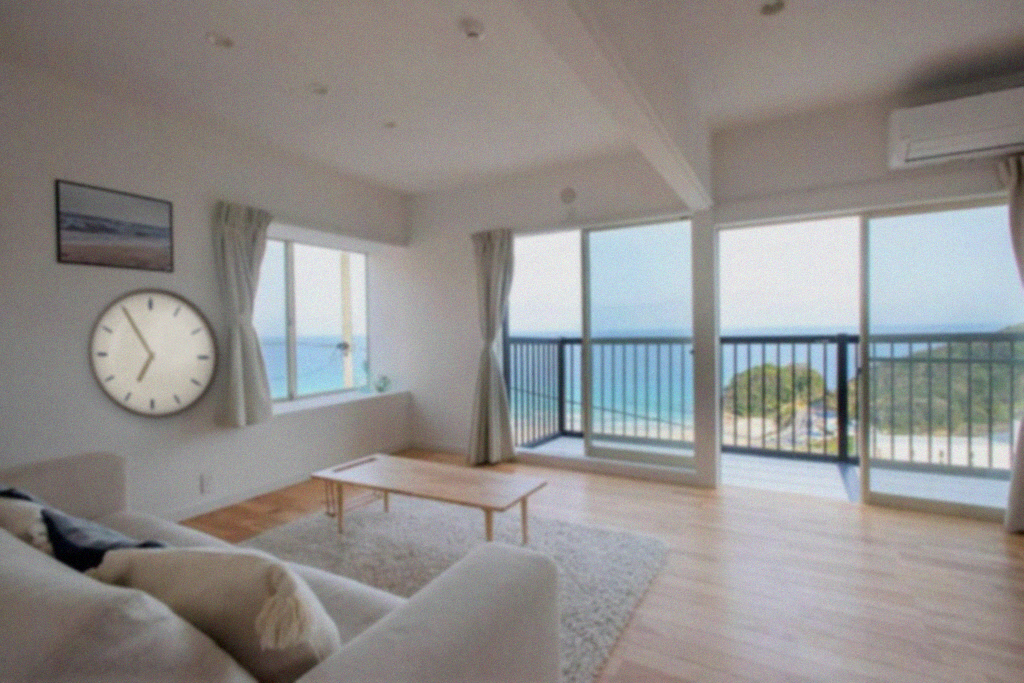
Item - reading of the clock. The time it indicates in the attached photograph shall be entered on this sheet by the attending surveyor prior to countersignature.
6:55
